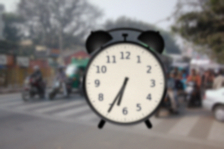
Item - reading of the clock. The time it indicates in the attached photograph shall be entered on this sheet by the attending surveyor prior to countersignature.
6:35
